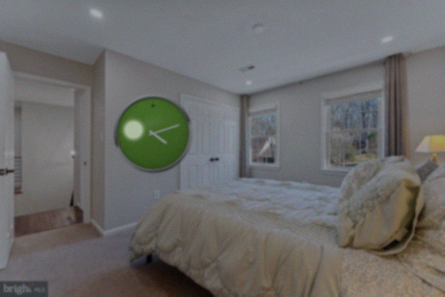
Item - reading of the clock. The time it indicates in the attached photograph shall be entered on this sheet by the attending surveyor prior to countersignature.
4:12
